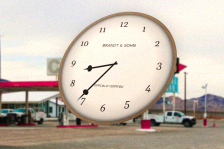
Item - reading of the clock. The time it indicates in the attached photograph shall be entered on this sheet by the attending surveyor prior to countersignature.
8:36
